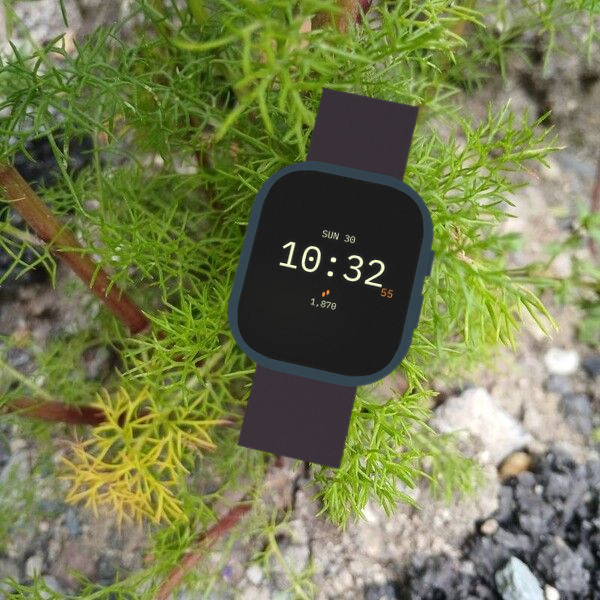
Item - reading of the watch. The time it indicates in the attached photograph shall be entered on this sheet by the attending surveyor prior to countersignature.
10:32:55
